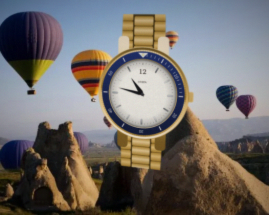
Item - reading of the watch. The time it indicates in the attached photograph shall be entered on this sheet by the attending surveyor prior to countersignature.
10:47
